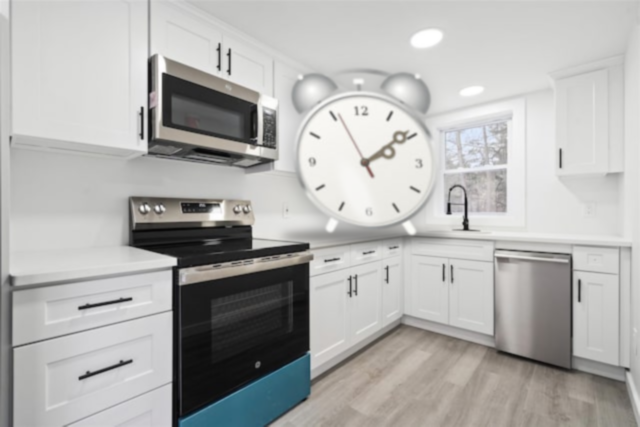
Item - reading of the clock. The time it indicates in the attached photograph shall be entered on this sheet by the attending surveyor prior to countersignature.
2:08:56
